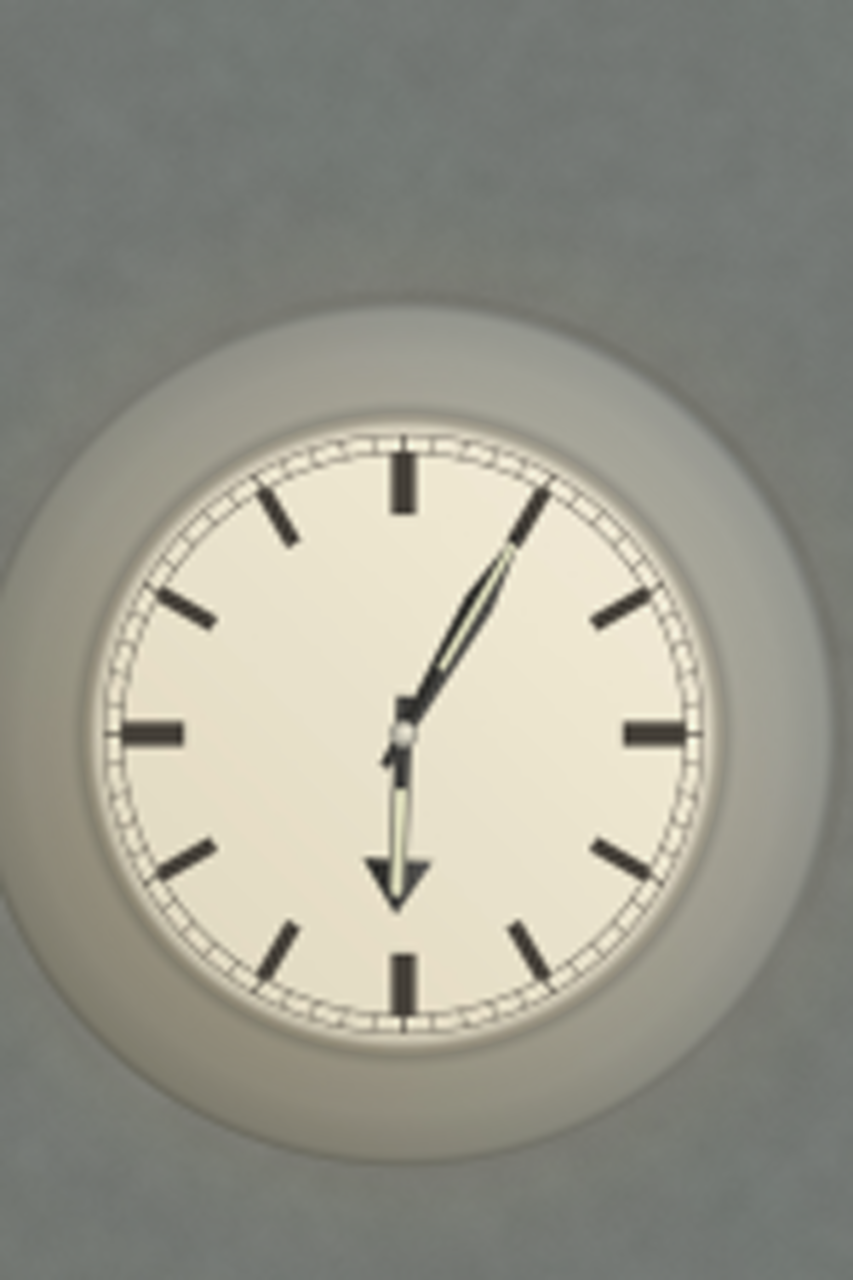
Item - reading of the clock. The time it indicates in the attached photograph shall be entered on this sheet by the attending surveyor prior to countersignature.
6:05
